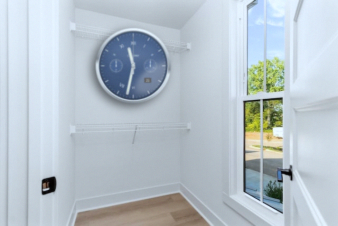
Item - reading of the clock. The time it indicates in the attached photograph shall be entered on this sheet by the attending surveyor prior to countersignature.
11:32
